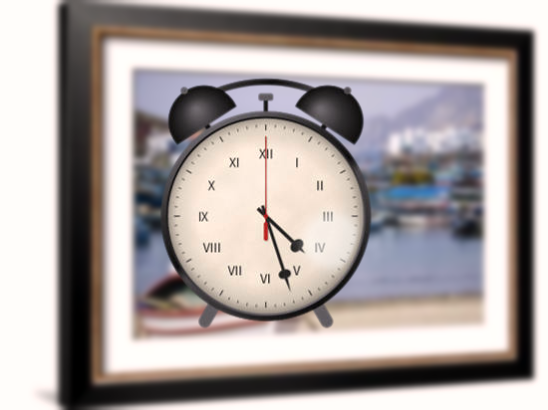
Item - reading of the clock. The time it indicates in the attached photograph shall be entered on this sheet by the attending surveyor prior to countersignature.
4:27:00
